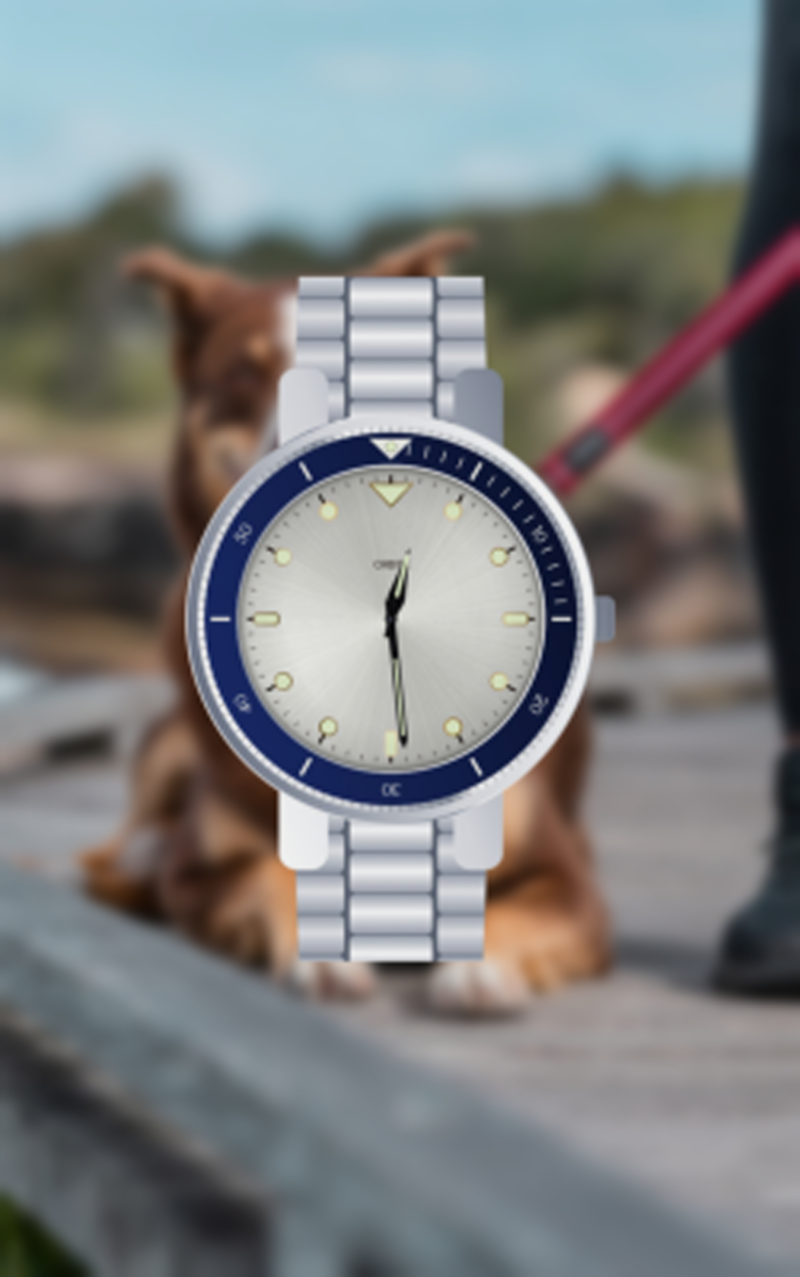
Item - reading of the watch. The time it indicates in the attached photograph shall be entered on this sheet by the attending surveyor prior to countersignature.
12:29
